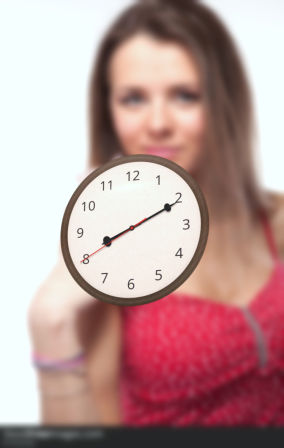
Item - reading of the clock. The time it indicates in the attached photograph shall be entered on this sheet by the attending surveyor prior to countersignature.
8:10:40
